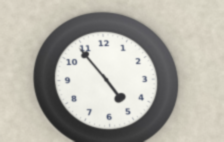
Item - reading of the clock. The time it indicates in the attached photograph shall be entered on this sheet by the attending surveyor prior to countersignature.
4:54
